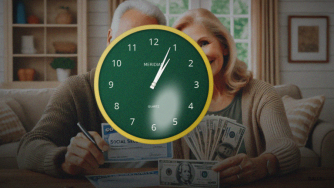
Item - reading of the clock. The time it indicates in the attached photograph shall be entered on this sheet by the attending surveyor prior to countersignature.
1:04
